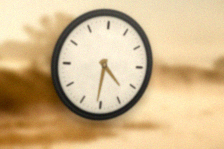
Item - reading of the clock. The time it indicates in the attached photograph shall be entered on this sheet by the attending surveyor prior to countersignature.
4:31
